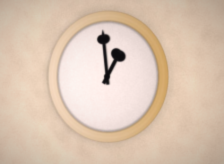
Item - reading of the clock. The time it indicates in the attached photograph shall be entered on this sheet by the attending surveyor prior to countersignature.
12:59
